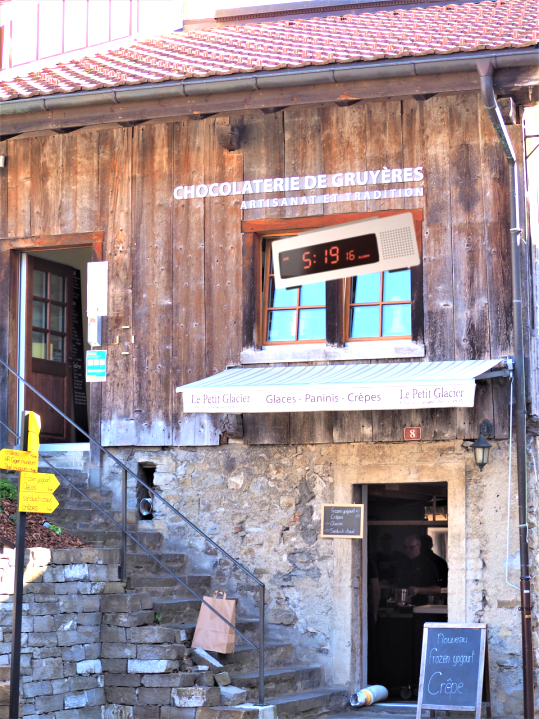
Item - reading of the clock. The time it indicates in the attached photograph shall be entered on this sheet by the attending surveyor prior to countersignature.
5:19:16
